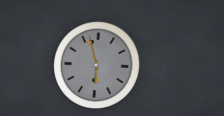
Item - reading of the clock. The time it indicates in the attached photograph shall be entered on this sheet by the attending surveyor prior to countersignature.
5:57
